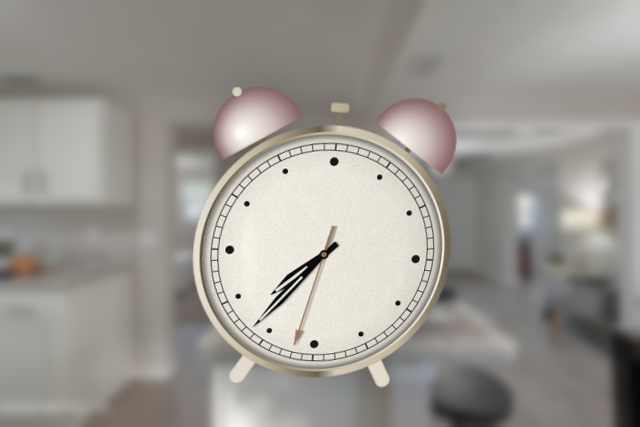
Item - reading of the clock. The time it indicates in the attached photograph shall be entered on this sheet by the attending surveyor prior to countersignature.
7:36:32
